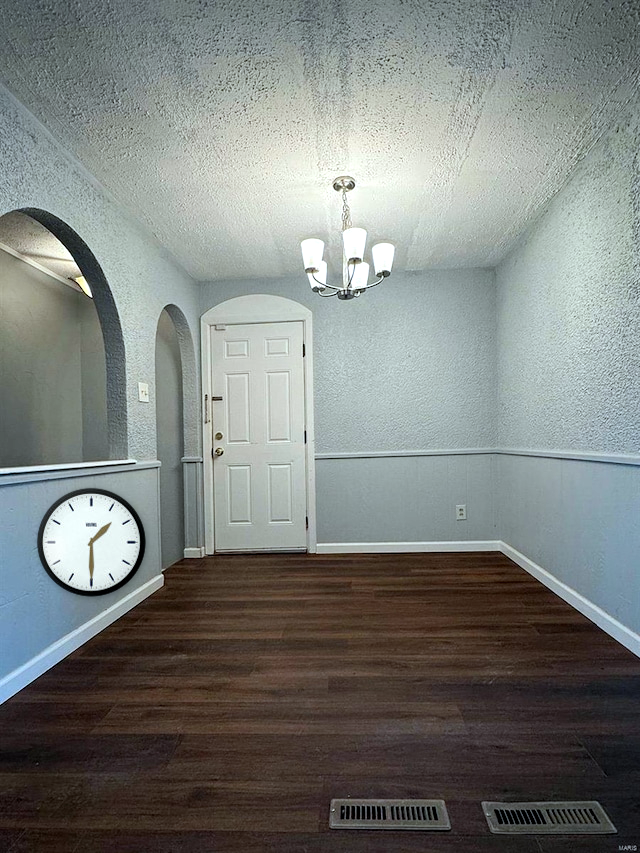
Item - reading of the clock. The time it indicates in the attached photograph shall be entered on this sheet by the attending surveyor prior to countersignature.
1:30
